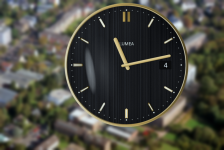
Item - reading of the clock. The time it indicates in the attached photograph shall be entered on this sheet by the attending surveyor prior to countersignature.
11:13
